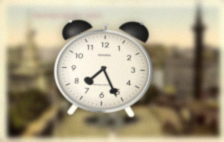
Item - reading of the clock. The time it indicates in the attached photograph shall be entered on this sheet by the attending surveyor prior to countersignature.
7:26
